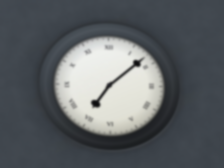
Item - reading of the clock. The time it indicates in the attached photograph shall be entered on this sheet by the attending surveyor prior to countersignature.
7:08
